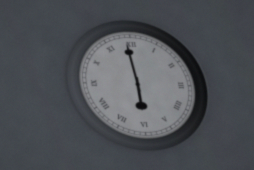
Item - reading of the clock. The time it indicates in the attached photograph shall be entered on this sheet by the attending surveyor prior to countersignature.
5:59
